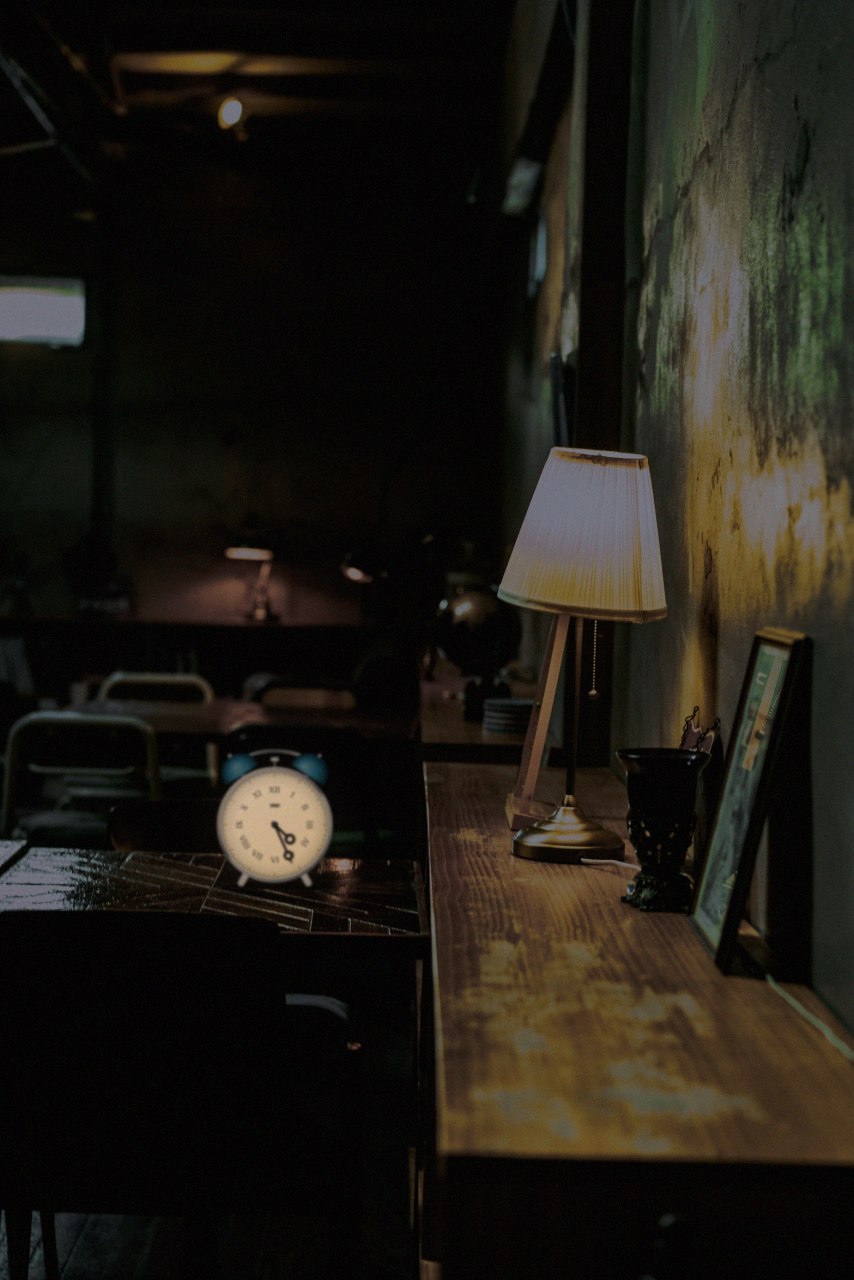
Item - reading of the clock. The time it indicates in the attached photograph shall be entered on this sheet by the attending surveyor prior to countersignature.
4:26
